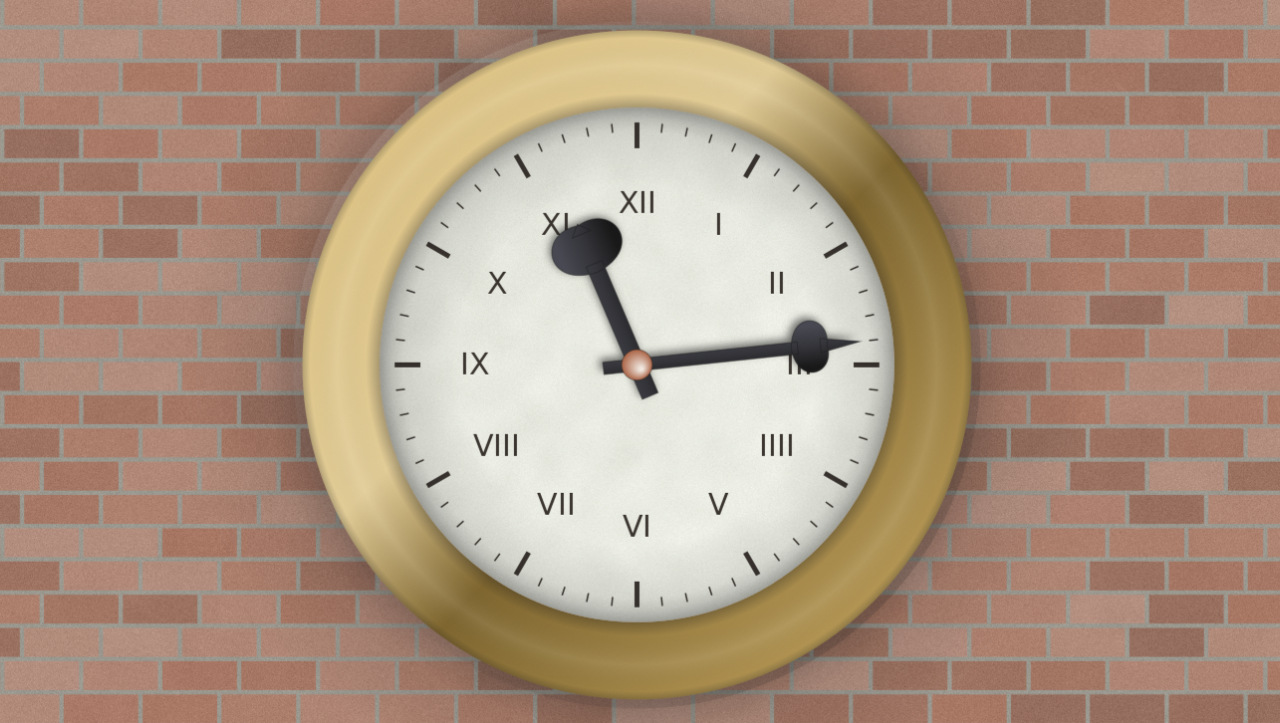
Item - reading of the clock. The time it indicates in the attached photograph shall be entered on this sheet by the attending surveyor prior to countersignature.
11:14
